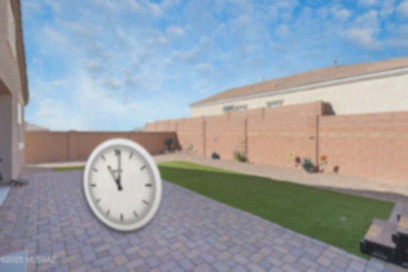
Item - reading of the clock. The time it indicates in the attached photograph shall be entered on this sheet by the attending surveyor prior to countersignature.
11:01
